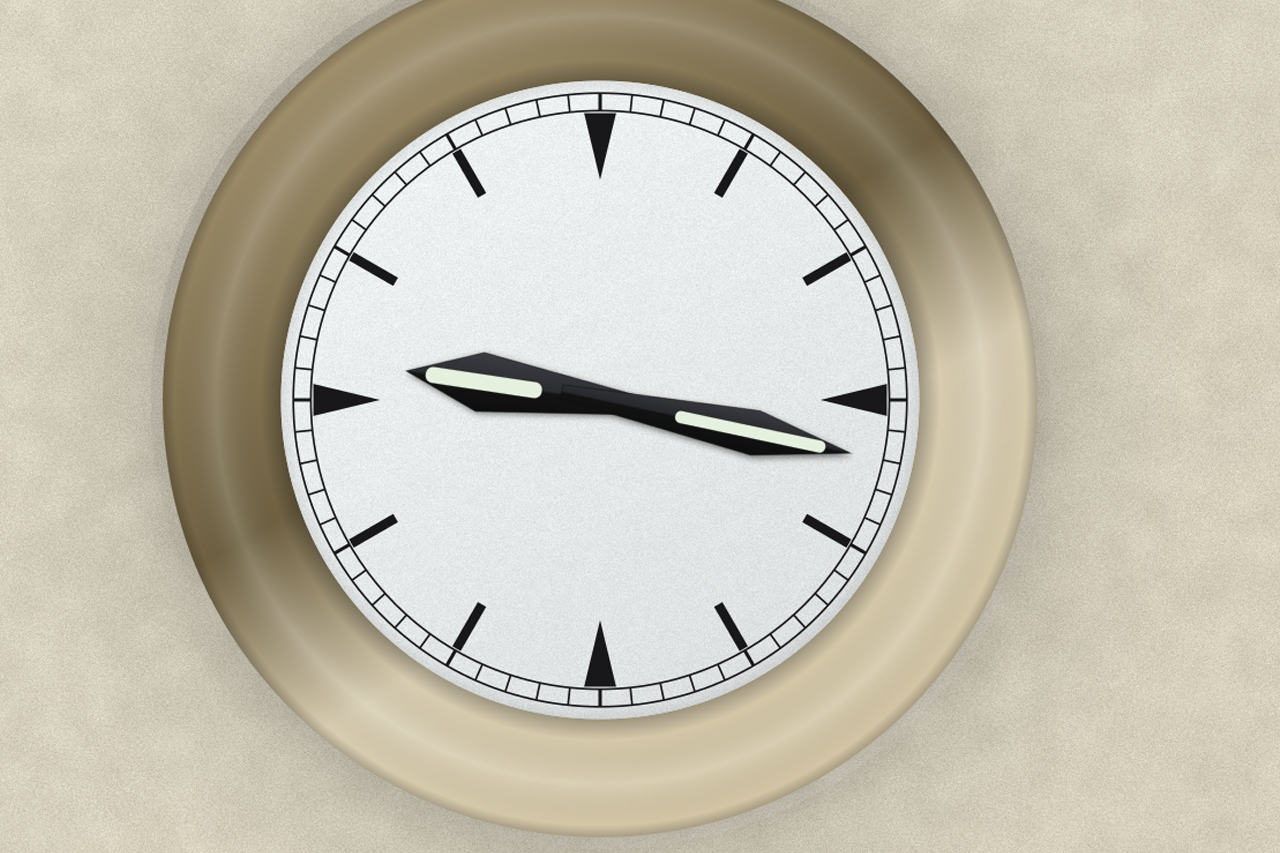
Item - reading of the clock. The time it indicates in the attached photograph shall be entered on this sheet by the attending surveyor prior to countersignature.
9:17
